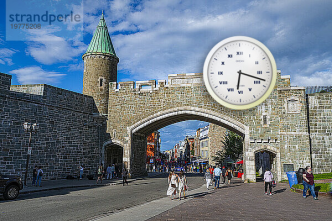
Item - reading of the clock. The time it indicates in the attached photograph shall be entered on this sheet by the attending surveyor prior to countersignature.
6:18
